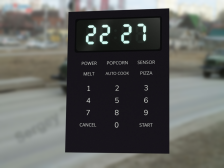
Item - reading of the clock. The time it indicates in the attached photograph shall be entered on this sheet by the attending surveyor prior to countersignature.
22:27
